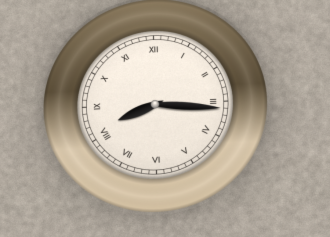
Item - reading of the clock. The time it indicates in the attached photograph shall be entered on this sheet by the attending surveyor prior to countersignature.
8:16
